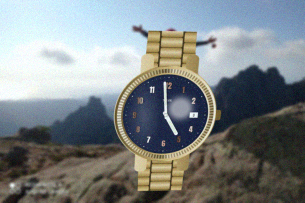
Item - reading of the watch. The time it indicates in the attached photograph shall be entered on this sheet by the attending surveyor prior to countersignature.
4:59
